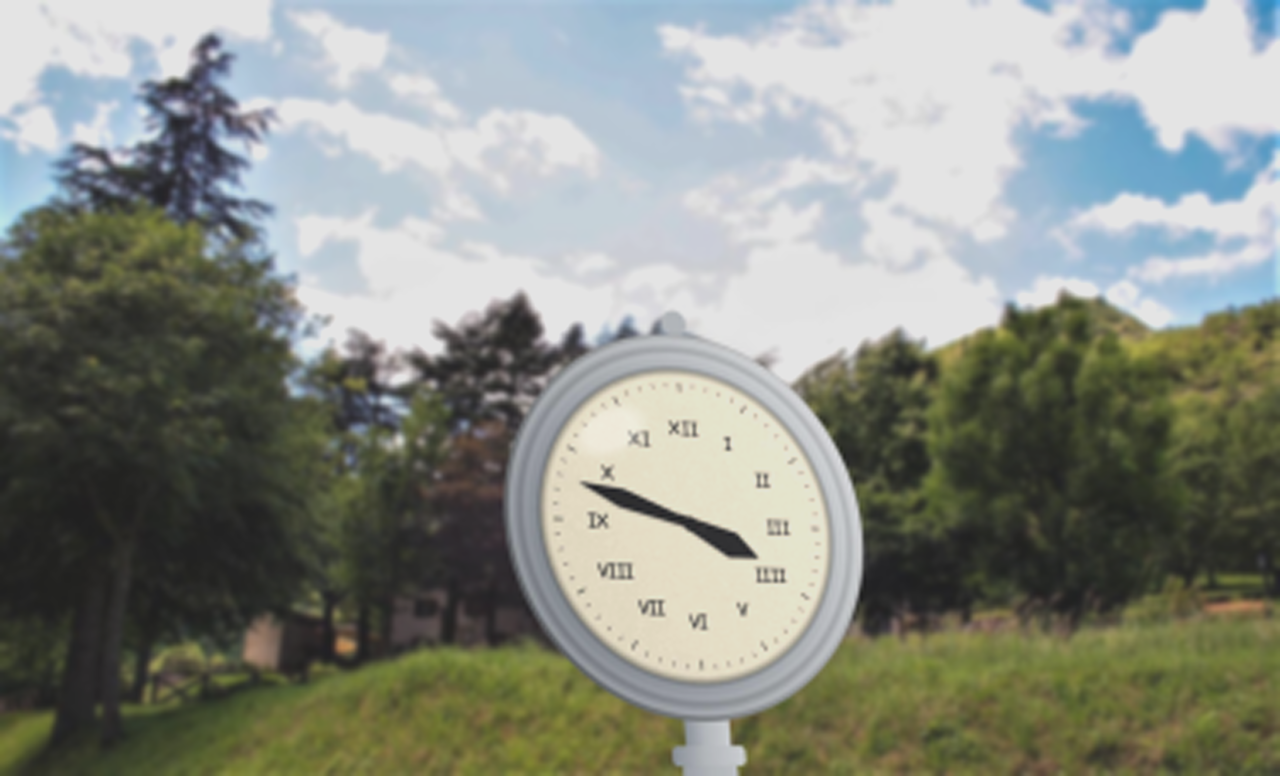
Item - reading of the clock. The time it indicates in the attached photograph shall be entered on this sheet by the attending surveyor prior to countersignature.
3:48
